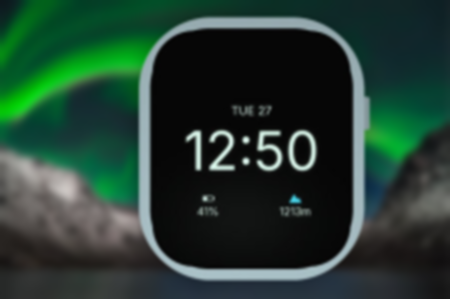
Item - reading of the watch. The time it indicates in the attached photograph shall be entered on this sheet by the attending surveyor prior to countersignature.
12:50
